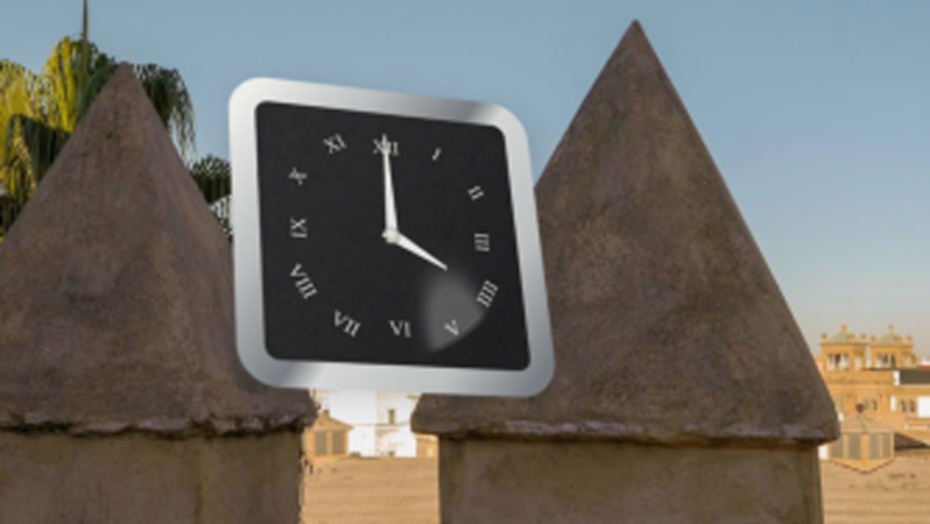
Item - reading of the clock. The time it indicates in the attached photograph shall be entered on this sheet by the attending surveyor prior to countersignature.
4:00
